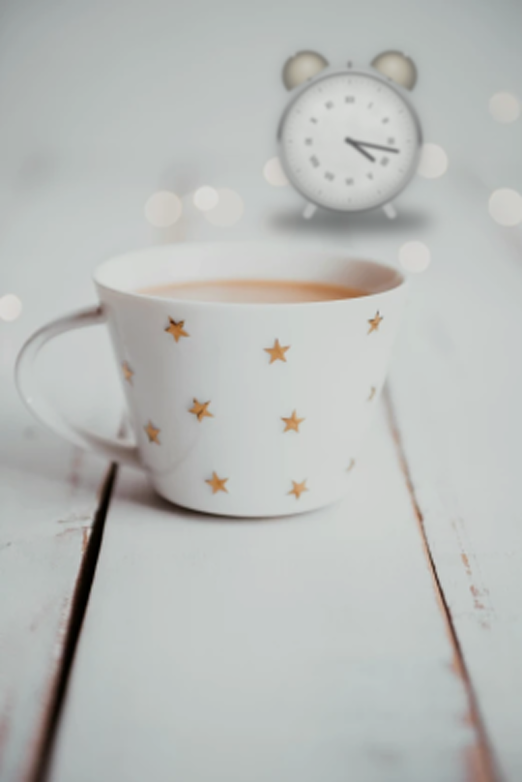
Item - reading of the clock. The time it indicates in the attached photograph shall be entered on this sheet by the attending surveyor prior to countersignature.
4:17
